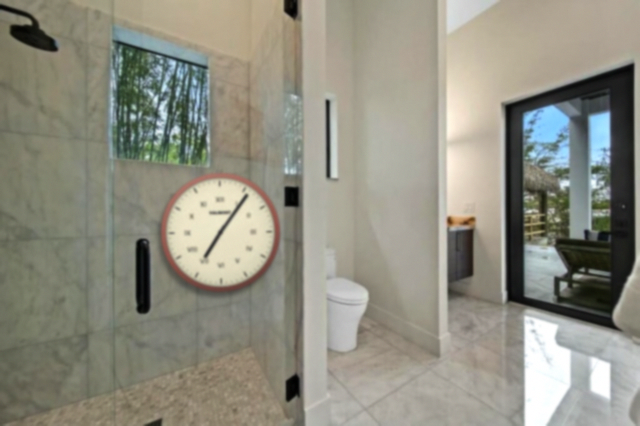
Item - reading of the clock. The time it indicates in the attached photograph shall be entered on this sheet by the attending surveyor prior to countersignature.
7:06
